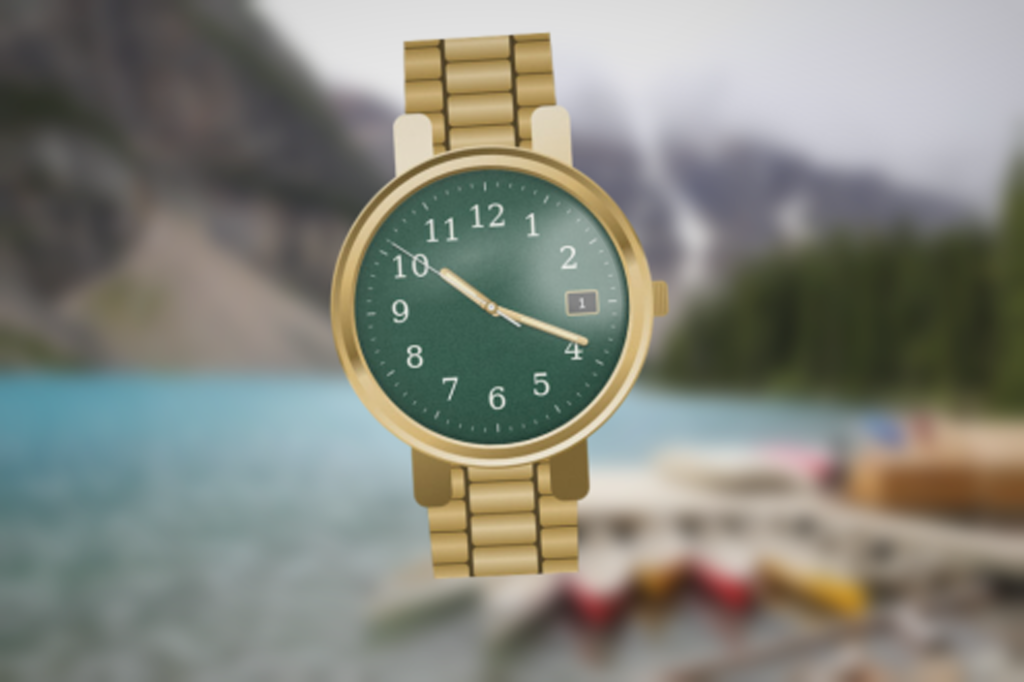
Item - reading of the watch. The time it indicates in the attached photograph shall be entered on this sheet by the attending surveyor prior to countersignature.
10:18:51
